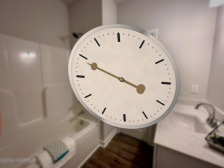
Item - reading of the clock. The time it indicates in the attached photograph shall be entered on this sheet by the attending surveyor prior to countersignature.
3:49
